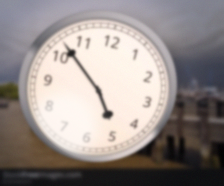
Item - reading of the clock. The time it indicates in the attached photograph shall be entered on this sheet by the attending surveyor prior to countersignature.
4:52
